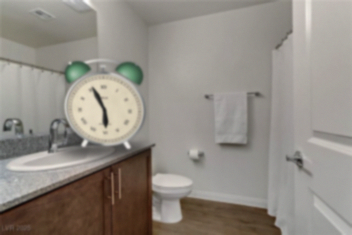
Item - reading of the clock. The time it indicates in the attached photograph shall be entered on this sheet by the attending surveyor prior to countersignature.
5:56
